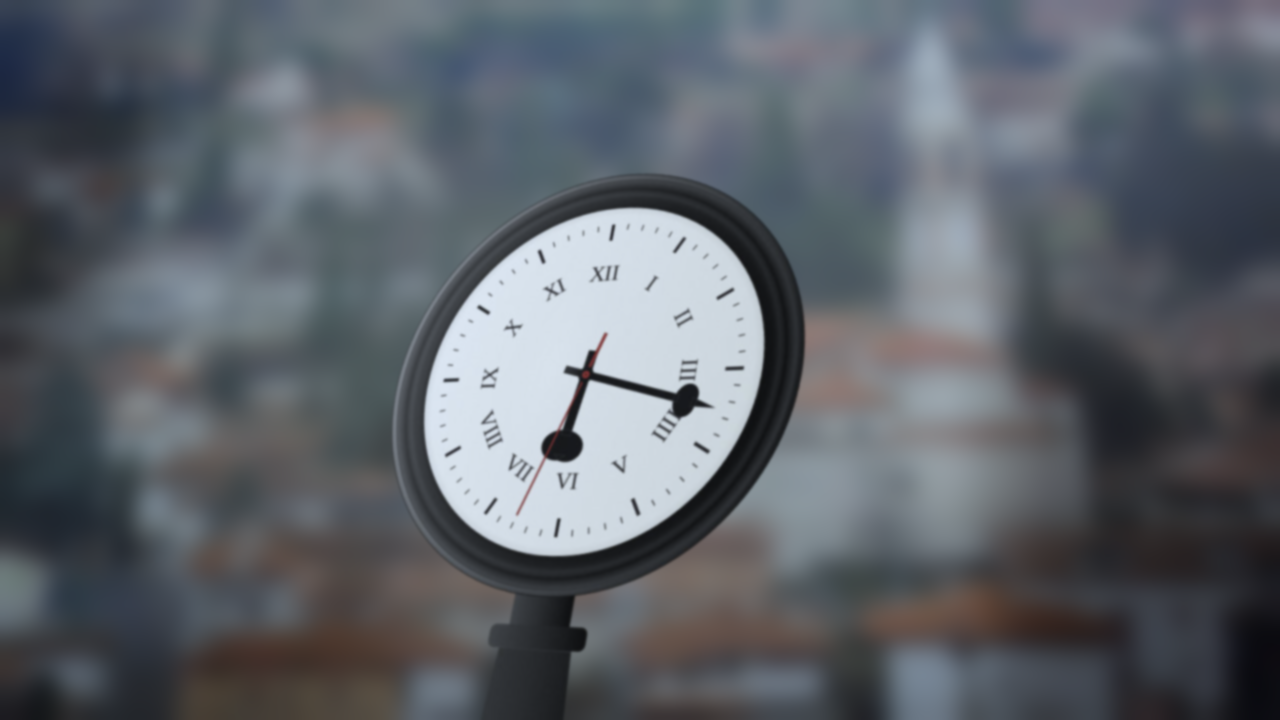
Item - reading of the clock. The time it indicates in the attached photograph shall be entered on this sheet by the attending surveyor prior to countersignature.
6:17:33
